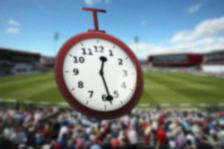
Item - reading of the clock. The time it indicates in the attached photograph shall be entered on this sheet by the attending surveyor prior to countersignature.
12:28
